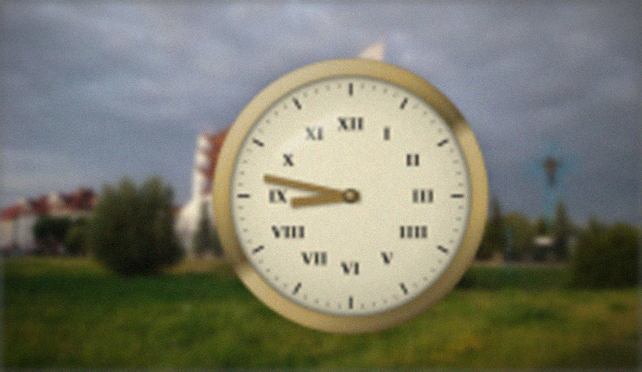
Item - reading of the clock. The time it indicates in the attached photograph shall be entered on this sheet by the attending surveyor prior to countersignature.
8:47
